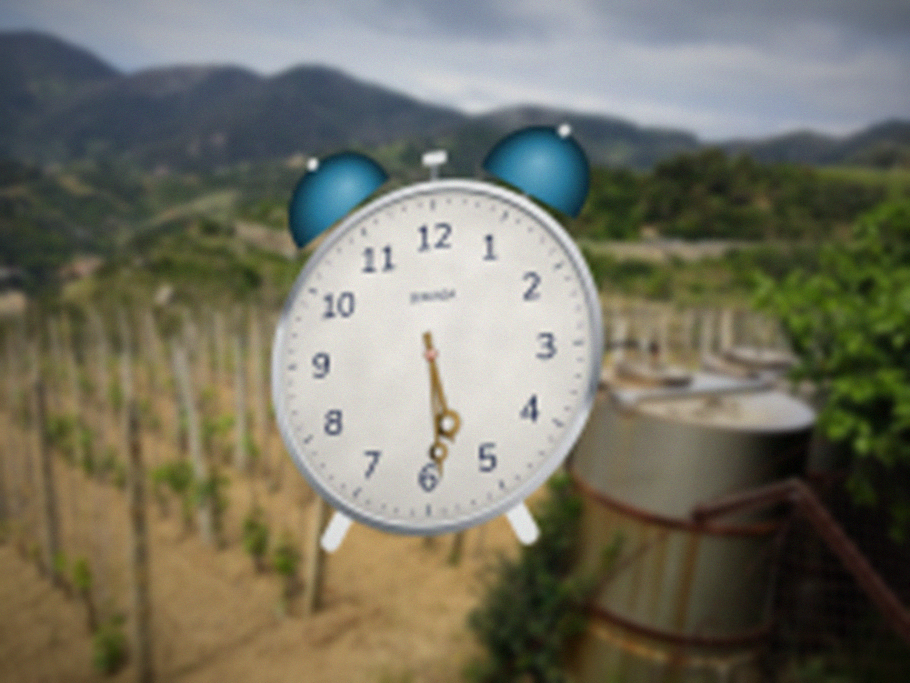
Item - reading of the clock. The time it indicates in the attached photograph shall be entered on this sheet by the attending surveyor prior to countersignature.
5:29
